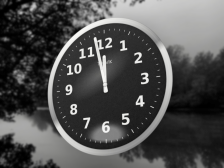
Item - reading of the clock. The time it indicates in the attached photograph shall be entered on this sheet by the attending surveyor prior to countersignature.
11:58
